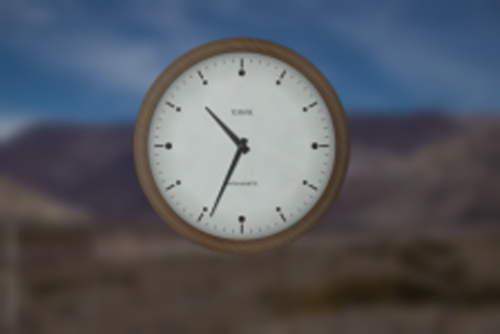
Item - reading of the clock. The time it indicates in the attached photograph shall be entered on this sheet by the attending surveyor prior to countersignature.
10:34
